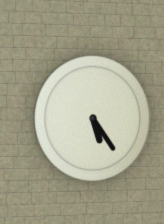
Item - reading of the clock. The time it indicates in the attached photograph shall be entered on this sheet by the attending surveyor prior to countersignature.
5:24
